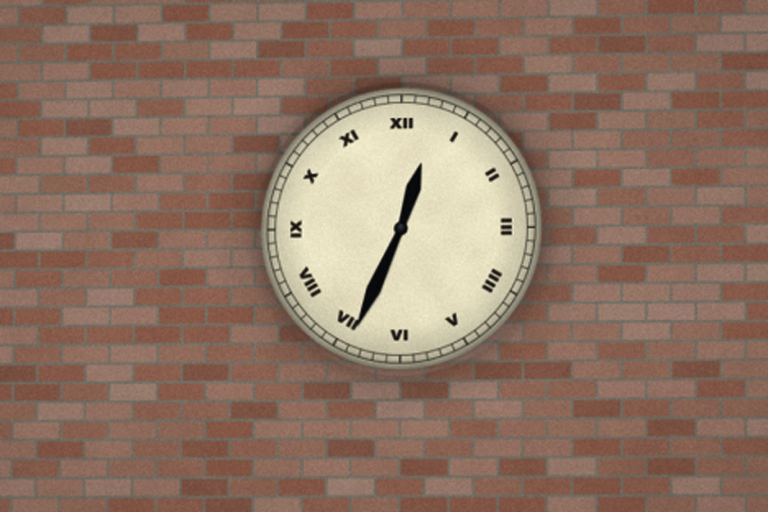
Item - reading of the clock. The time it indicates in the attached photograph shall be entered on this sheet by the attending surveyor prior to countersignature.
12:34
